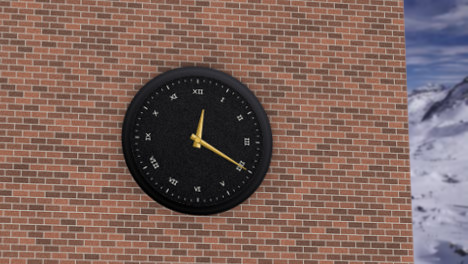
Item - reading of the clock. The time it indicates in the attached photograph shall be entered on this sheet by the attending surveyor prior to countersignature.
12:20
